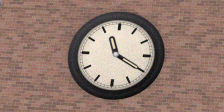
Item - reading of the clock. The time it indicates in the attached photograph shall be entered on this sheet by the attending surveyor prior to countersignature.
11:20
